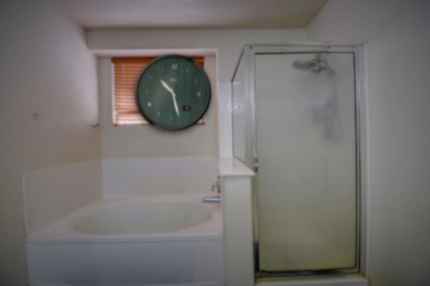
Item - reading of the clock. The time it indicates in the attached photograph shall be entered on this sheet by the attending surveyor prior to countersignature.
10:27
